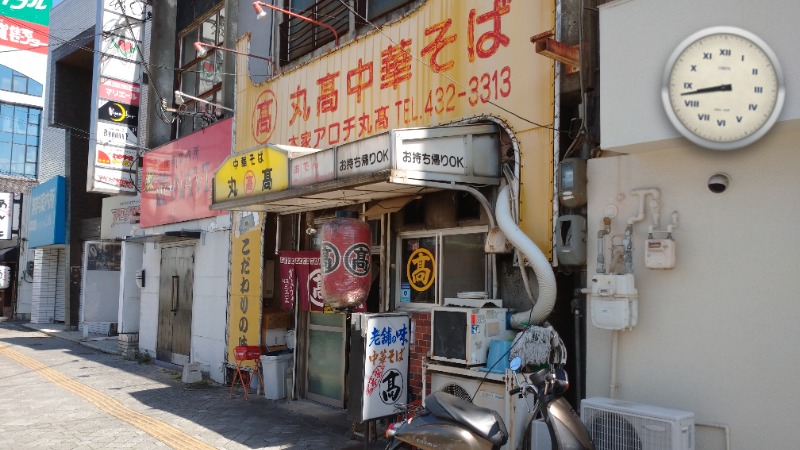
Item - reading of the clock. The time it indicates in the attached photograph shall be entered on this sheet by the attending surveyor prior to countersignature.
8:43
